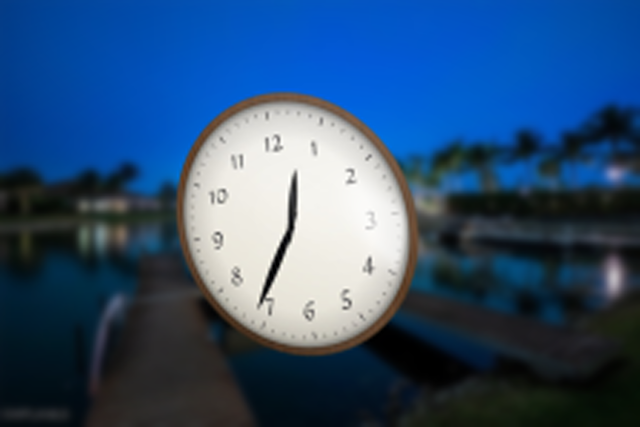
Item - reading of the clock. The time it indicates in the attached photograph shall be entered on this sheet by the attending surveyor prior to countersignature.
12:36
